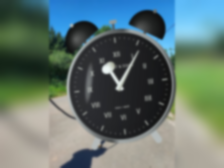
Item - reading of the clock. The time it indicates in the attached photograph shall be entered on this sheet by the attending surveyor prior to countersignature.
11:06
